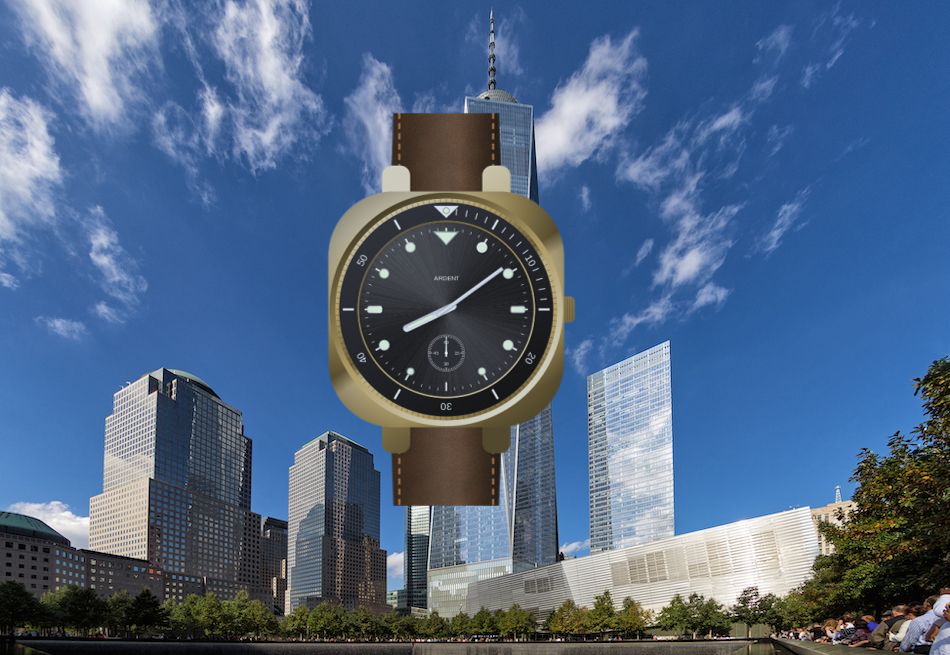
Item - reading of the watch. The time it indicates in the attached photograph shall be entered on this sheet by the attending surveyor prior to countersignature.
8:09
